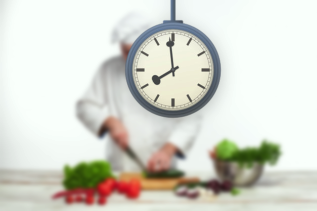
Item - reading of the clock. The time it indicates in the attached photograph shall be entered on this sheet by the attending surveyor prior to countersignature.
7:59
